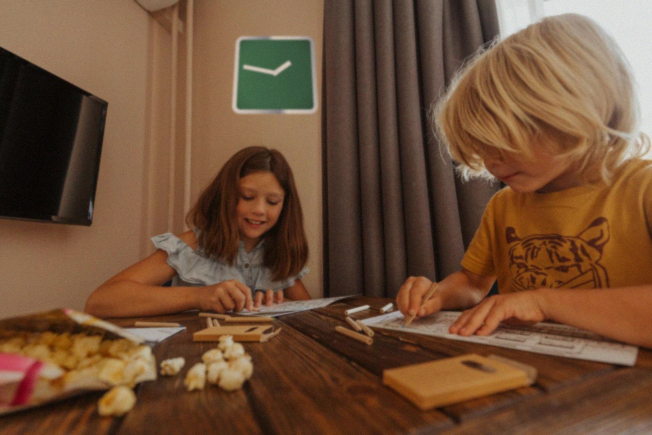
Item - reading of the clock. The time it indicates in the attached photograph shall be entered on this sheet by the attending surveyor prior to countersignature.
1:47
